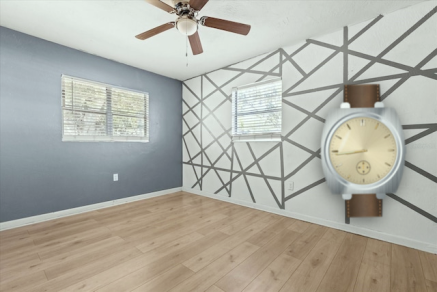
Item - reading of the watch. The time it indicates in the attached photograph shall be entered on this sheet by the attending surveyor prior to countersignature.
8:44
